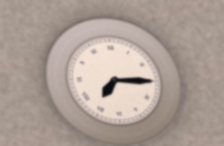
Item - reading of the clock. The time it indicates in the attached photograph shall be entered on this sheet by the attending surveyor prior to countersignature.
7:15
